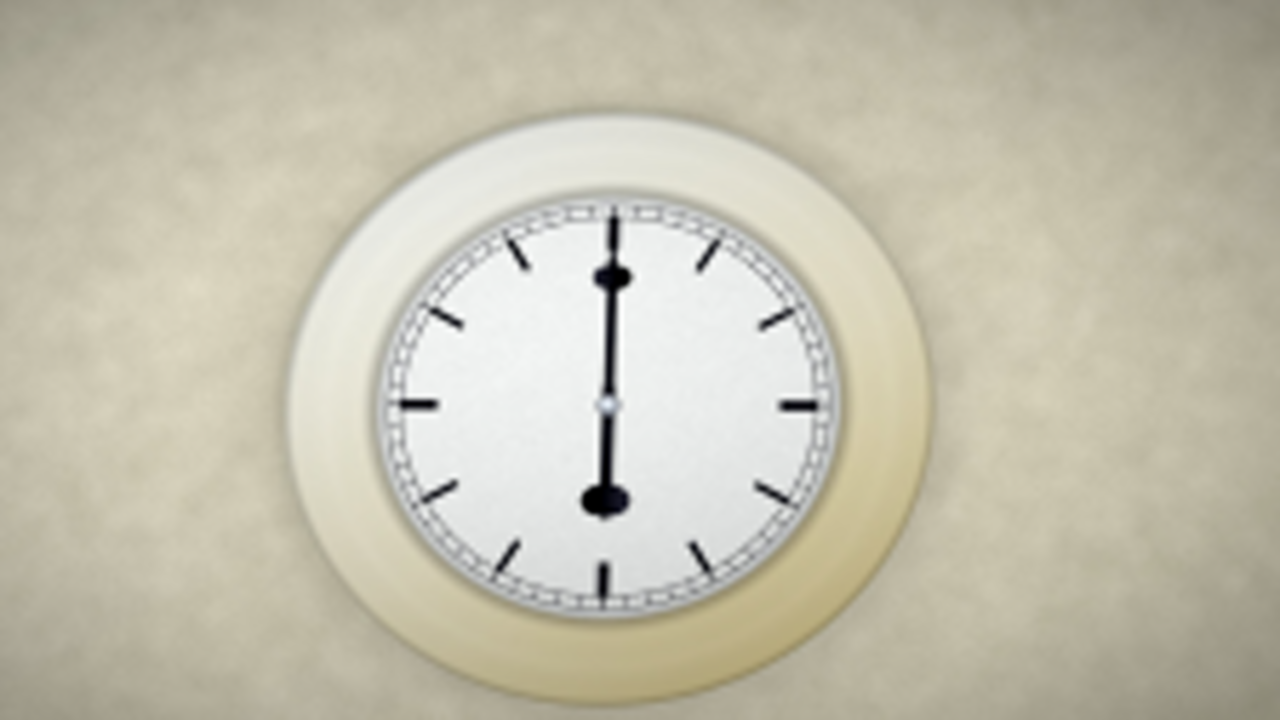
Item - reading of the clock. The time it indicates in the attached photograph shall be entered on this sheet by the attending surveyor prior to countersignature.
6:00
